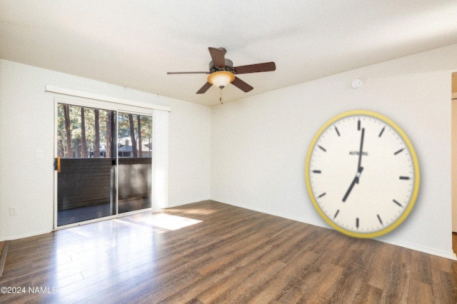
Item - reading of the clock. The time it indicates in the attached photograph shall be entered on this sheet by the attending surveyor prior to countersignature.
7:01
